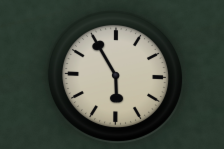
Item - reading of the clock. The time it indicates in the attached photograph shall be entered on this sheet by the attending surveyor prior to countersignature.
5:55
